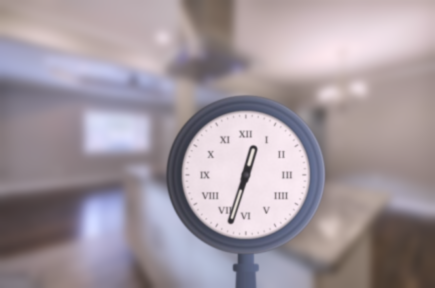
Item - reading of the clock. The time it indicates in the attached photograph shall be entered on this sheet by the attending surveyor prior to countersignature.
12:33
